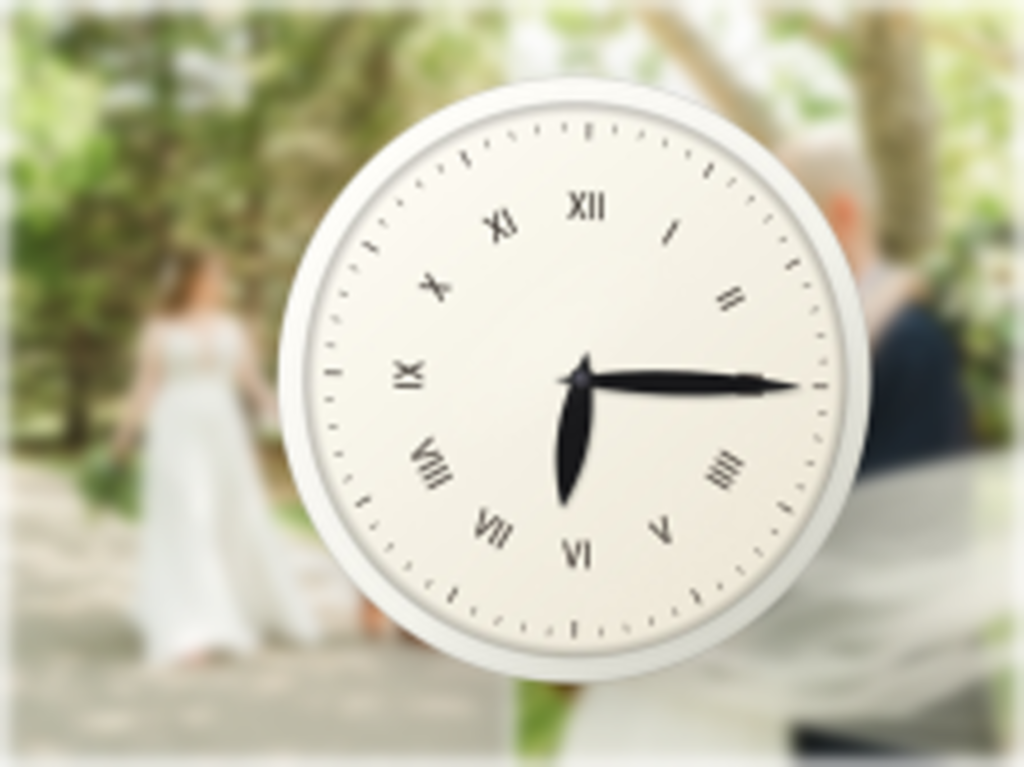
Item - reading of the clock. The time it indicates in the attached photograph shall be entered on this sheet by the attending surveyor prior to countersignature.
6:15
